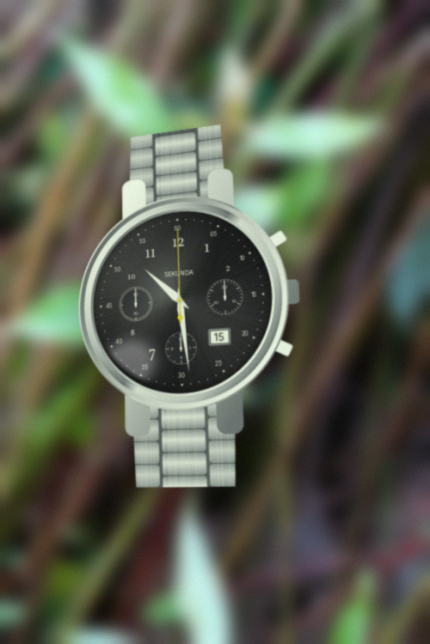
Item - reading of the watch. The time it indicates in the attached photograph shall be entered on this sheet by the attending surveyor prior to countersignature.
10:29
